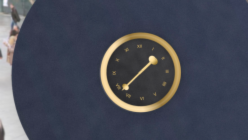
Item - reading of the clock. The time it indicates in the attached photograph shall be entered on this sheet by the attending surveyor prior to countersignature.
1:38
